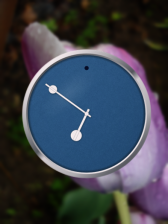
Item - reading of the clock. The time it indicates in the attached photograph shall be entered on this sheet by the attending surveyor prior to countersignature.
6:51
